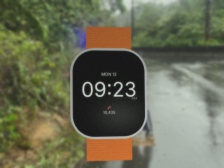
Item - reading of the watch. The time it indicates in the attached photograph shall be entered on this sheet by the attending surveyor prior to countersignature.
9:23
